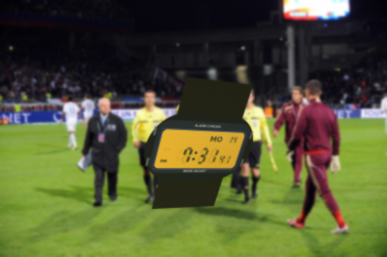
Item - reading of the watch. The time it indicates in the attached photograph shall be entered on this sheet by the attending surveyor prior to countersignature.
7:31:41
